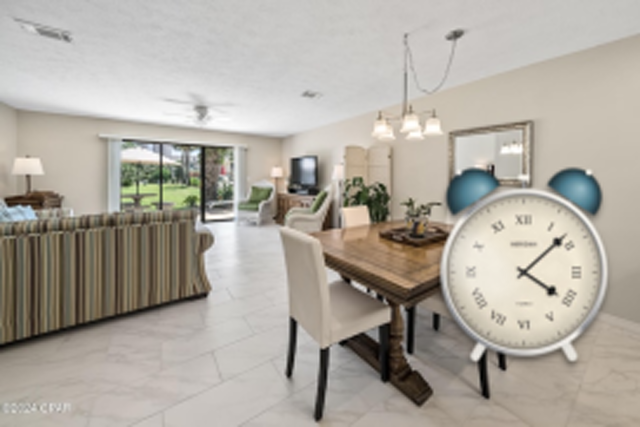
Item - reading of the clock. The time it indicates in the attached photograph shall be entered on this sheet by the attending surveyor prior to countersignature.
4:08
